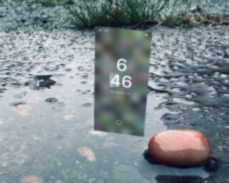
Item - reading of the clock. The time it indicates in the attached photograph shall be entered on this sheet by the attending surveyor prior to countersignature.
6:46
